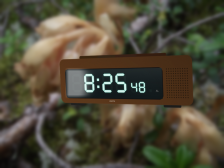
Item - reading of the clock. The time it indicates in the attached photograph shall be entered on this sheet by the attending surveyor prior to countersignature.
8:25:48
